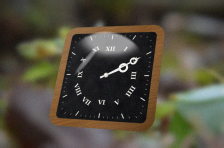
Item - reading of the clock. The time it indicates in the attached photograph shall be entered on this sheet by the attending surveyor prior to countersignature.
2:10
